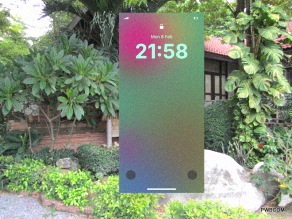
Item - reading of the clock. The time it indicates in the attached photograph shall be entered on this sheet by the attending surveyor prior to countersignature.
21:58
